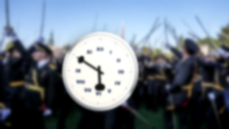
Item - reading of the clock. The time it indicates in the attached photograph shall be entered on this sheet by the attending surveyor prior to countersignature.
5:50
